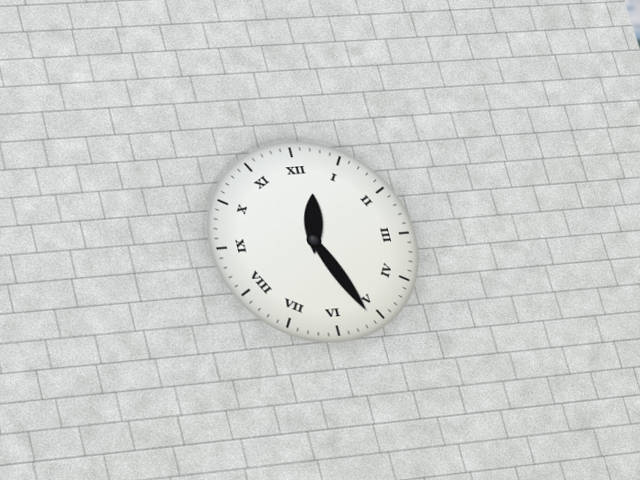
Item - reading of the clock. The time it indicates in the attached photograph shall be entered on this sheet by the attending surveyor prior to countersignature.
12:26
